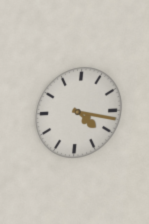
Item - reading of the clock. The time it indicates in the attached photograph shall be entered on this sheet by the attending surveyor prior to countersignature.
4:17
